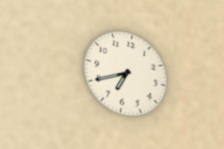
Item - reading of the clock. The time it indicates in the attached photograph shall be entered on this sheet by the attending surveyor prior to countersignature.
6:40
